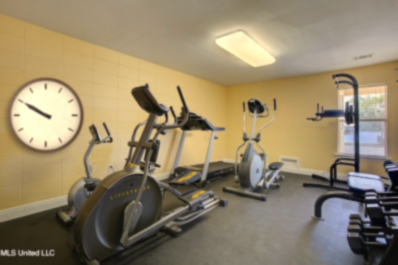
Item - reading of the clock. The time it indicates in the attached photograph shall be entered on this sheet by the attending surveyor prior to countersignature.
9:50
